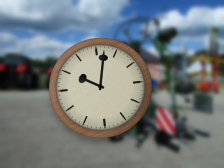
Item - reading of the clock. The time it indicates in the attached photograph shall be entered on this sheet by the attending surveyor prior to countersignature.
10:02
